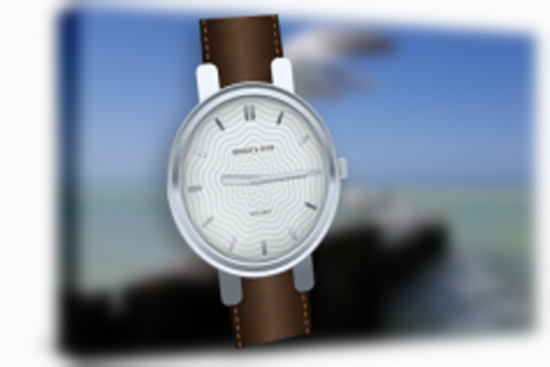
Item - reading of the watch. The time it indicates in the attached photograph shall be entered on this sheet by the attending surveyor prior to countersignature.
9:15
